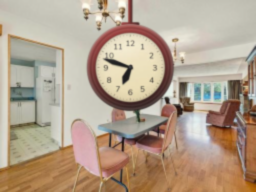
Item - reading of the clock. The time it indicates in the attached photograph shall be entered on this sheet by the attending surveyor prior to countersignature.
6:48
